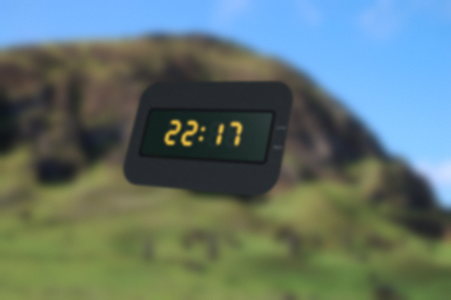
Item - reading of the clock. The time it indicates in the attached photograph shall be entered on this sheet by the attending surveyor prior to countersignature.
22:17
